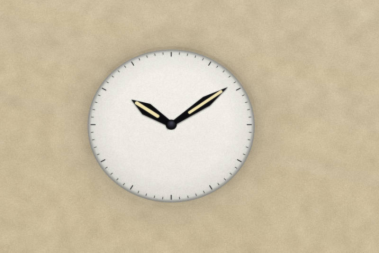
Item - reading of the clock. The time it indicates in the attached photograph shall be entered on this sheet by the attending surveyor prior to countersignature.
10:09
